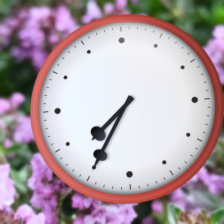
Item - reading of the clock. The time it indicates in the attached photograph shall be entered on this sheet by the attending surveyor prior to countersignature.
7:35
